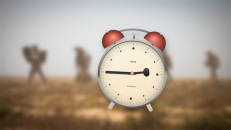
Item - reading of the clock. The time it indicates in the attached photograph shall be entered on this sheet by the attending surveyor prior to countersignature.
2:45
